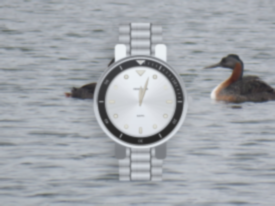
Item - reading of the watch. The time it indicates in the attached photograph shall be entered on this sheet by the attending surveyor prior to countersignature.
12:03
